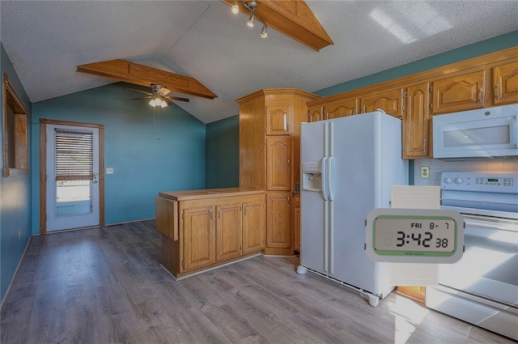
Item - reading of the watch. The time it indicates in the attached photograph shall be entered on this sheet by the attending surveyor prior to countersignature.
3:42:38
